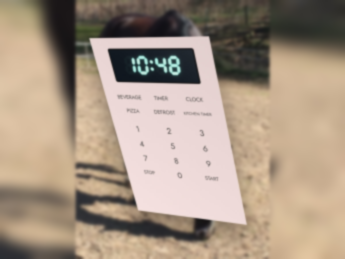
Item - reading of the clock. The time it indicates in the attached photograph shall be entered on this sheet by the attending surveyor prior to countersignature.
10:48
